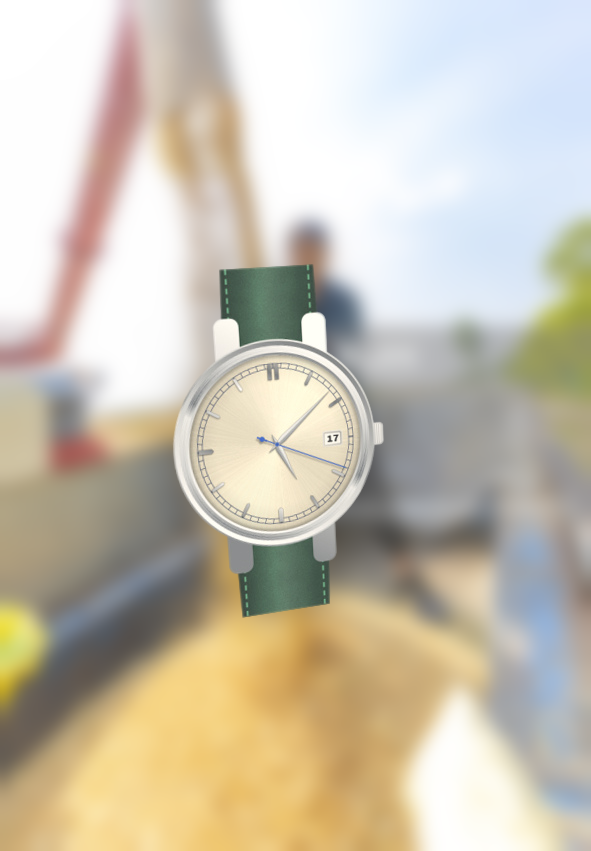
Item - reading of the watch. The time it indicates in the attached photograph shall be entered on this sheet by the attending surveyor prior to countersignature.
5:08:19
